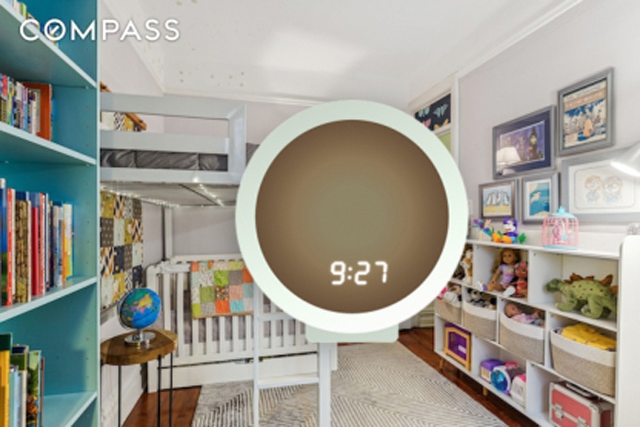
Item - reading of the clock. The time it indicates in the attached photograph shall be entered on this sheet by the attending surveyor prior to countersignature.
9:27
